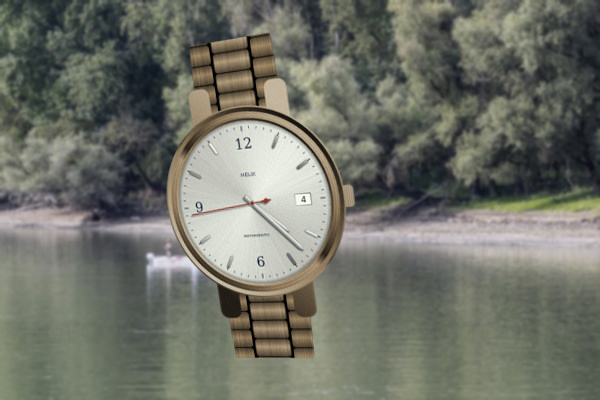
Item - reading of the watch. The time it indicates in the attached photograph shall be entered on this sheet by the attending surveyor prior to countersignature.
4:22:44
